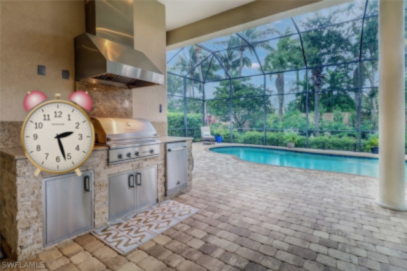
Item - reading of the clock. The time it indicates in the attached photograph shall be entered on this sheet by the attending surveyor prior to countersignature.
2:27
